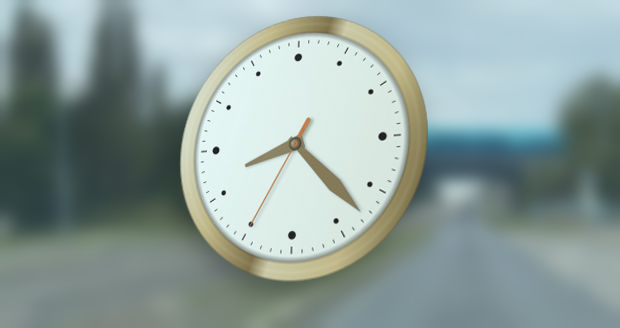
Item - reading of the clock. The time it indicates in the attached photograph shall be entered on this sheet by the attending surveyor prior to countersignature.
8:22:35
